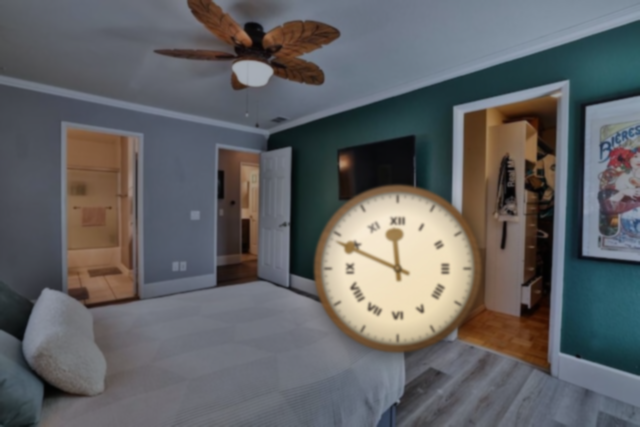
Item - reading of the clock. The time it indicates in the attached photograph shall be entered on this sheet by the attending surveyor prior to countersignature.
11:49
